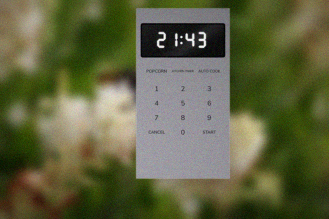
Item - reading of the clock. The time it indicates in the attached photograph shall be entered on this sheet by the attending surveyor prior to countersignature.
21:43
